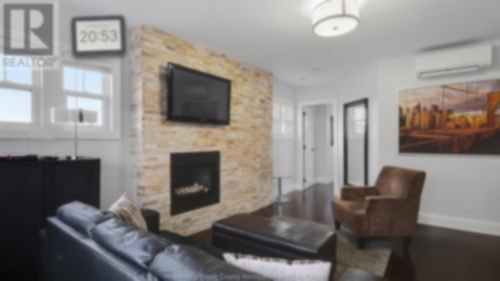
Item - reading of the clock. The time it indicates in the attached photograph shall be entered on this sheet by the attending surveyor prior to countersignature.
20:53
